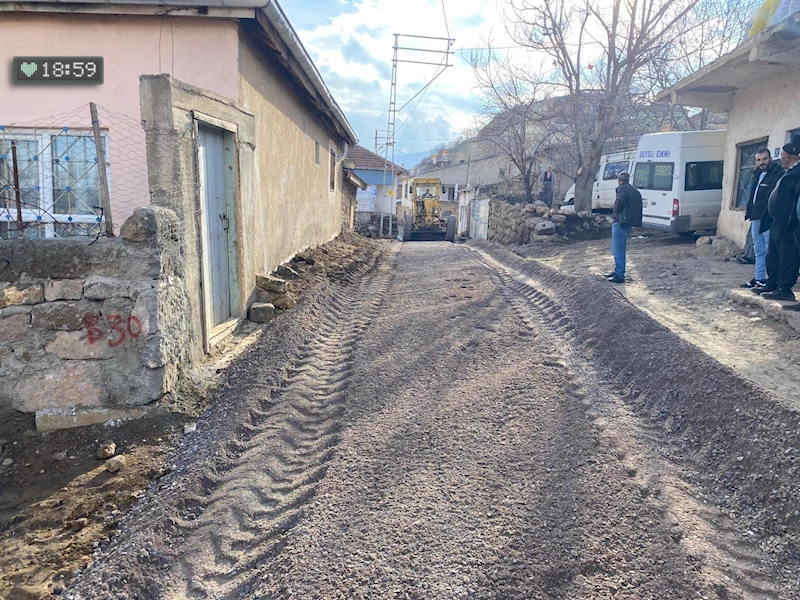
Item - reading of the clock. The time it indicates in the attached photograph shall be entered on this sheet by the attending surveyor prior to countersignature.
18:59
